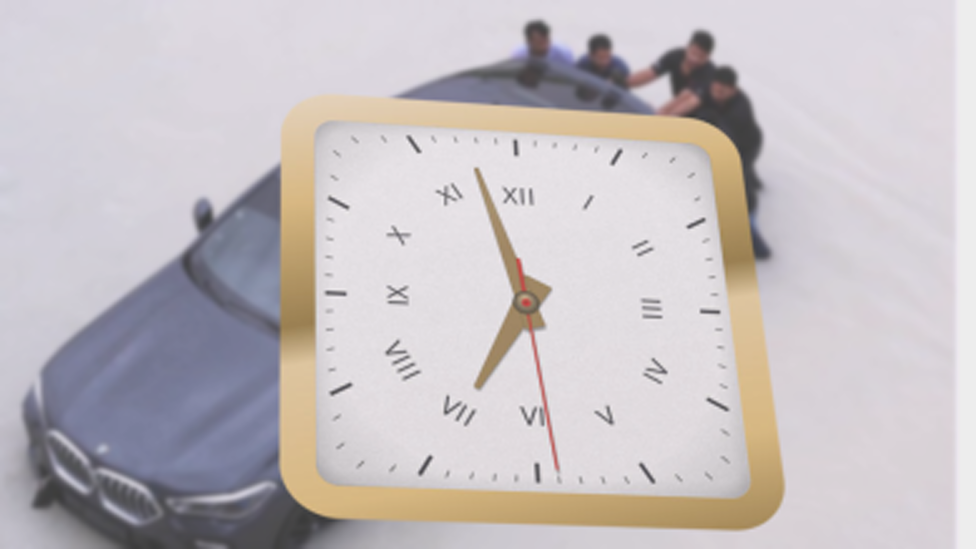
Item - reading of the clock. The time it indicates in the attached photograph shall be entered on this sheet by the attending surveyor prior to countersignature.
6:57:29
